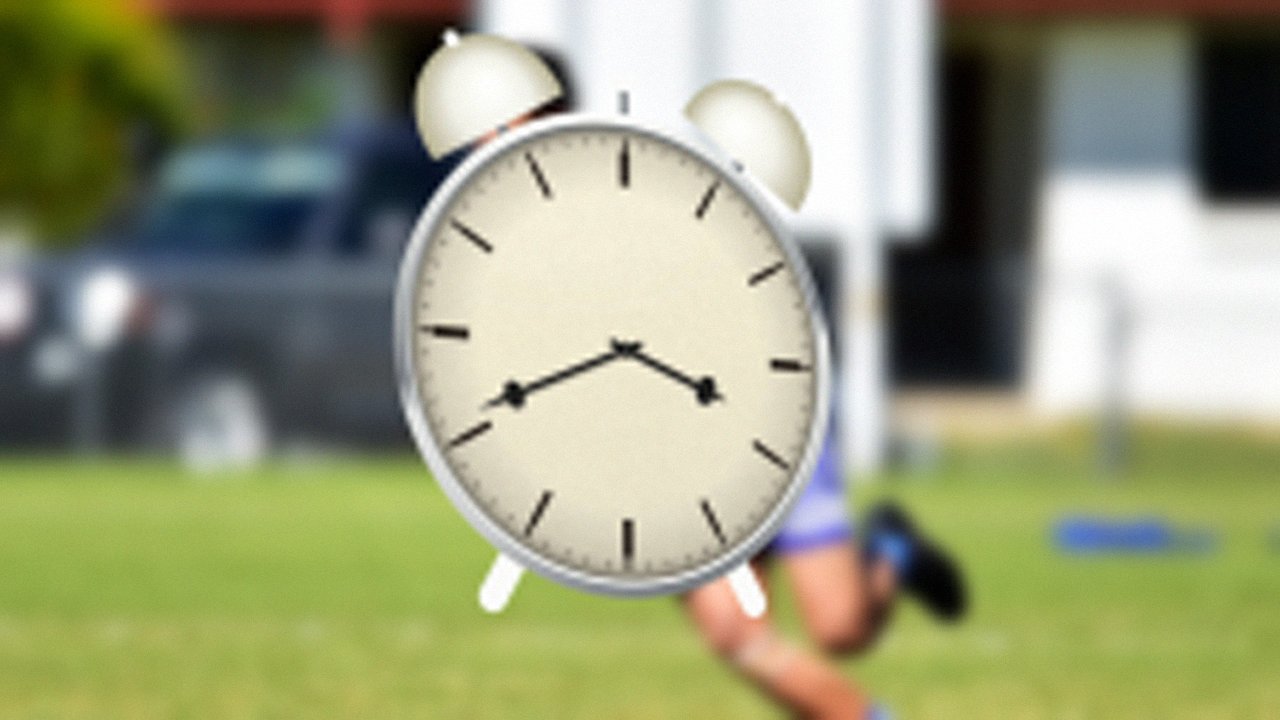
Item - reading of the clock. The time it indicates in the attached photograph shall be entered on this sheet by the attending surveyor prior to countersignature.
3:41
